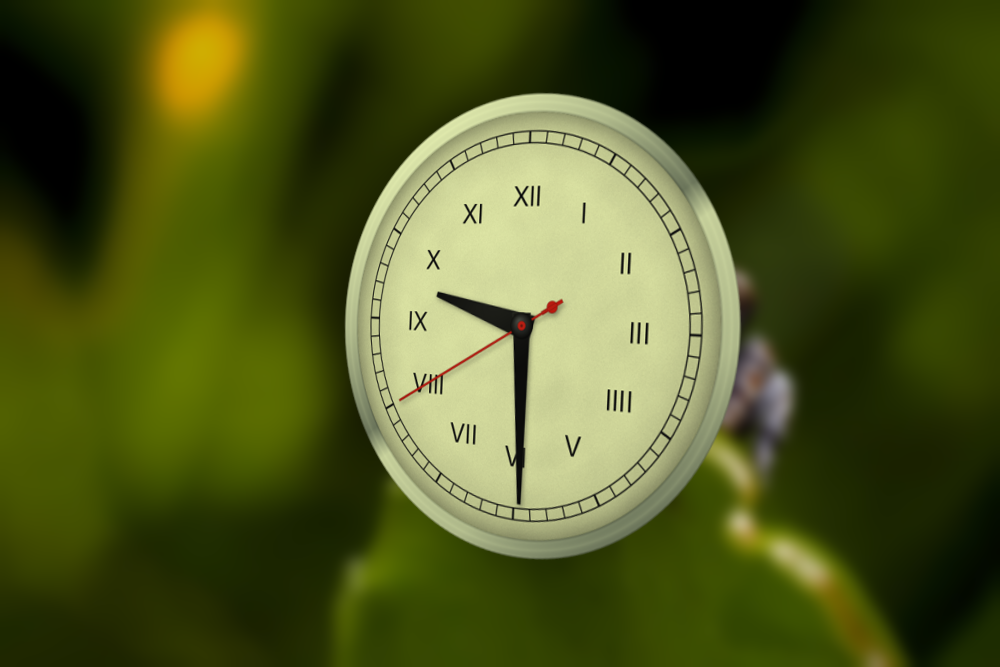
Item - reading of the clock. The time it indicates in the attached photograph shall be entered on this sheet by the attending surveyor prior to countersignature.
9:29:40
